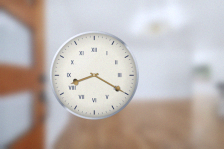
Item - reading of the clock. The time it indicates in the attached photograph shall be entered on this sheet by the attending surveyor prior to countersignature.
8:20
